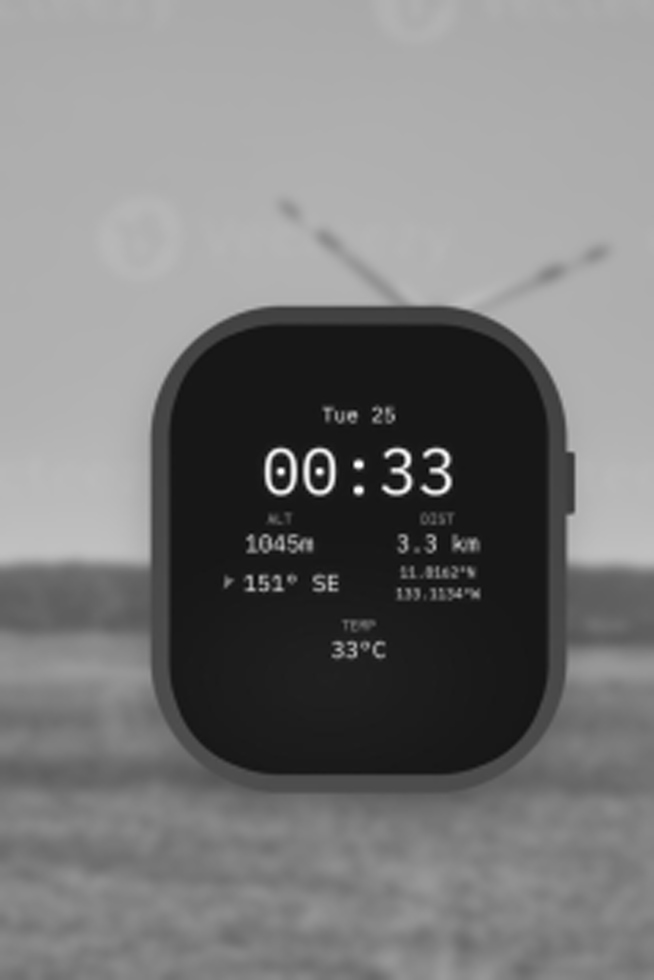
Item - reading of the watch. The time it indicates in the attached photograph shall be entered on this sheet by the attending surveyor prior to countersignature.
0:33
